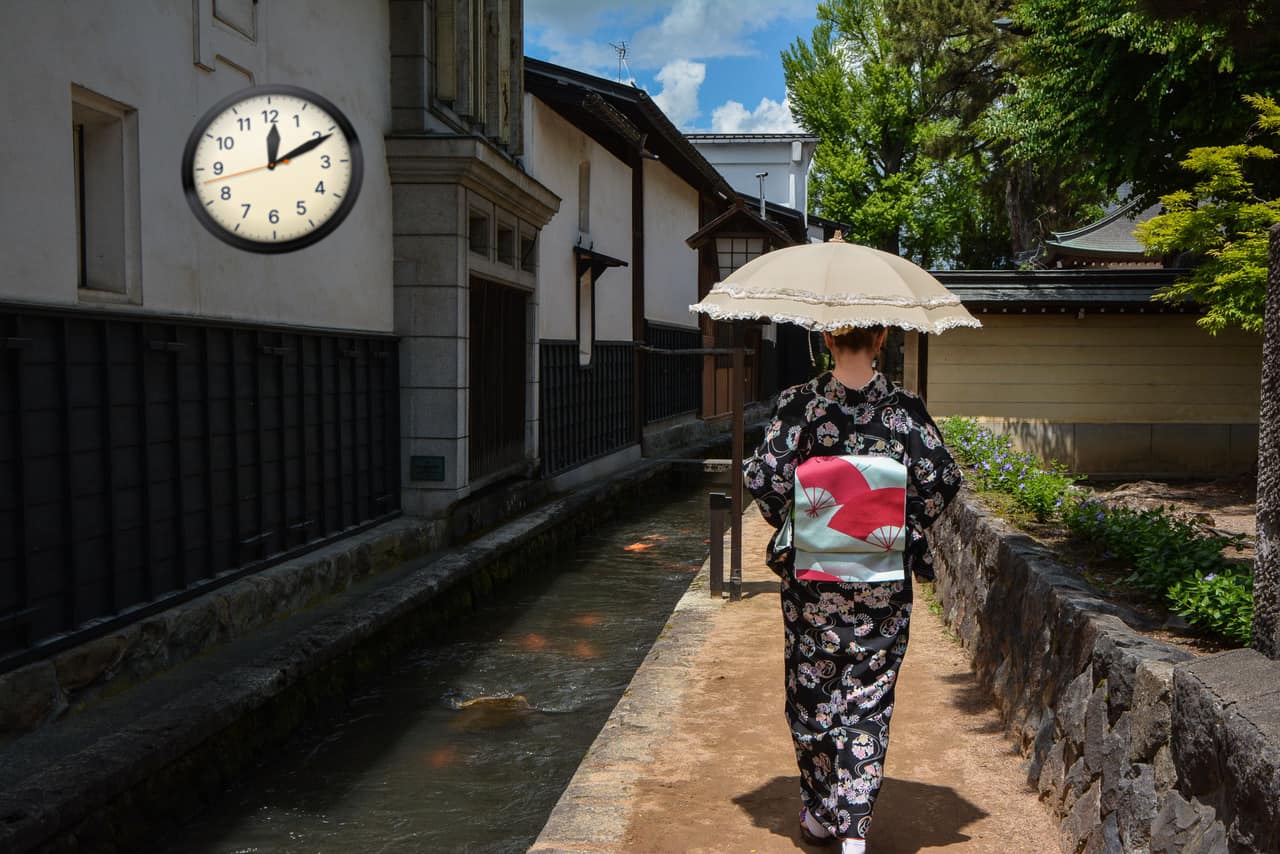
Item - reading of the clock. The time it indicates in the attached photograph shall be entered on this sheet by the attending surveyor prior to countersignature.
12:10:43
